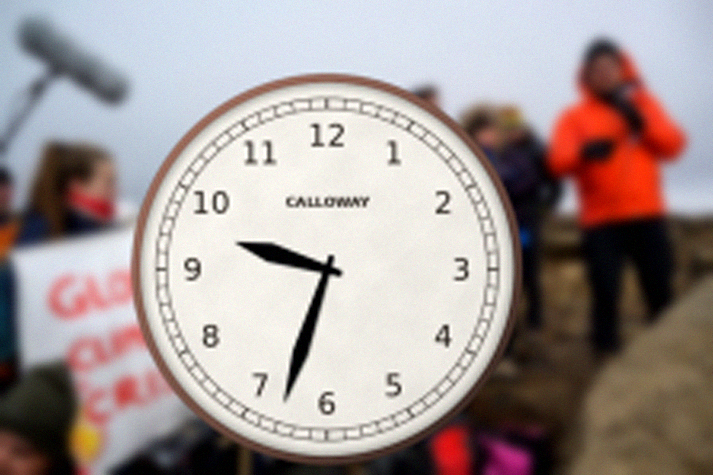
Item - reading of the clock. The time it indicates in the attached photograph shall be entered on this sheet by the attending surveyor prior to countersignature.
9:33
